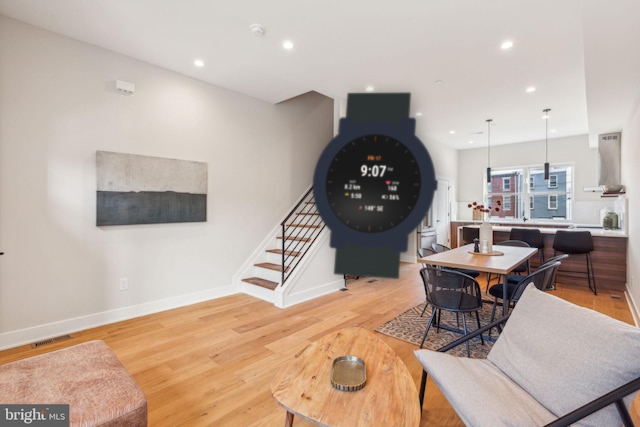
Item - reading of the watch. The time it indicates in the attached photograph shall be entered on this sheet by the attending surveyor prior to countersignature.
9:07
